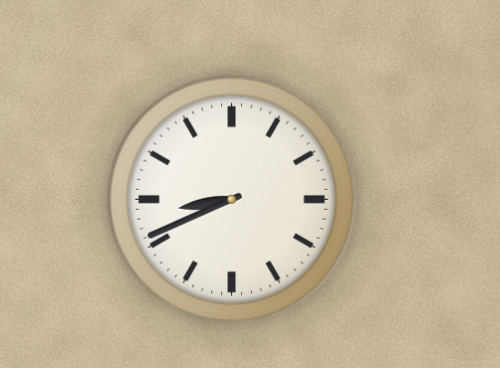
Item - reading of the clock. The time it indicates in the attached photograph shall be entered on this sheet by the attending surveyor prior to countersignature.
8:41
